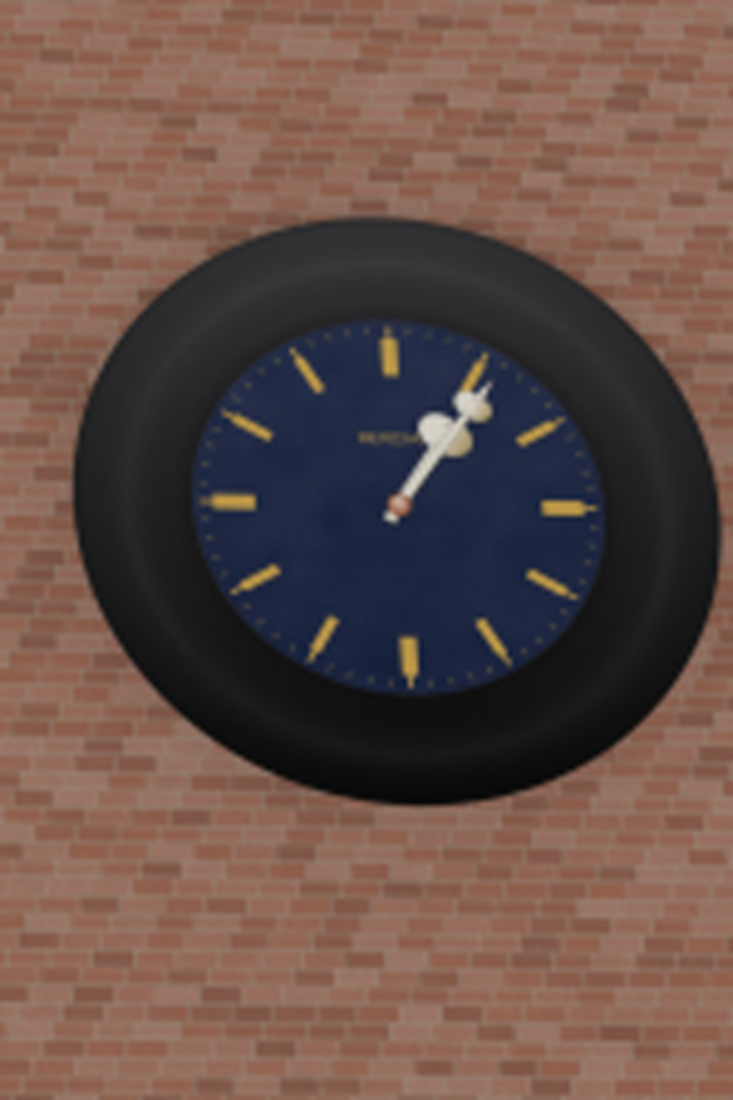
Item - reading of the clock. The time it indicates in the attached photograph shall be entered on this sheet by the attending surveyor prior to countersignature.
1:06
